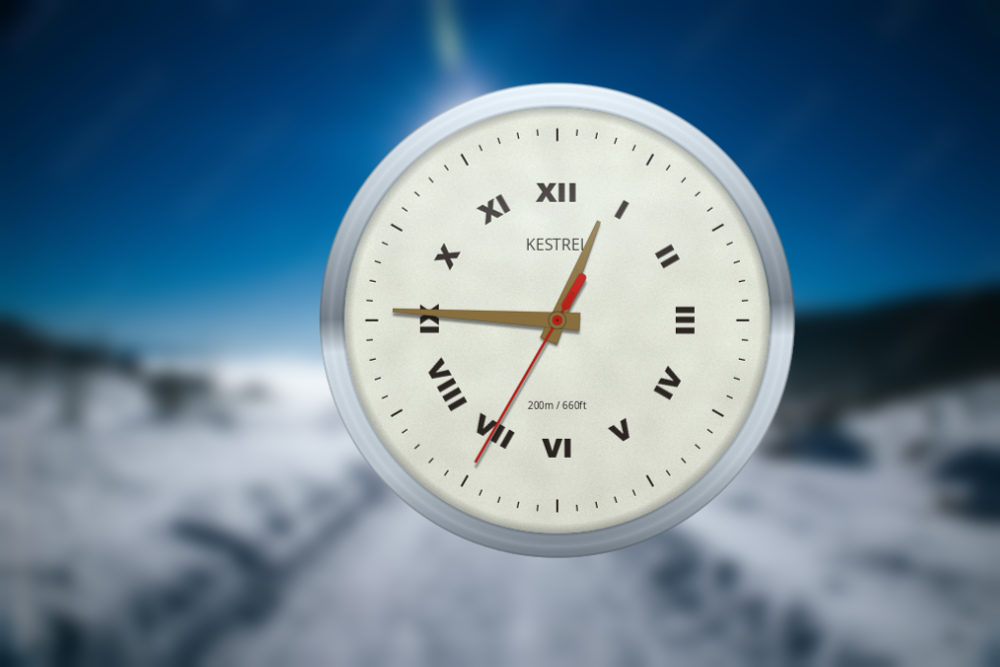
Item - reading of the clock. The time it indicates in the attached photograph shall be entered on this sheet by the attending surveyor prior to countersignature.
12:45:35
